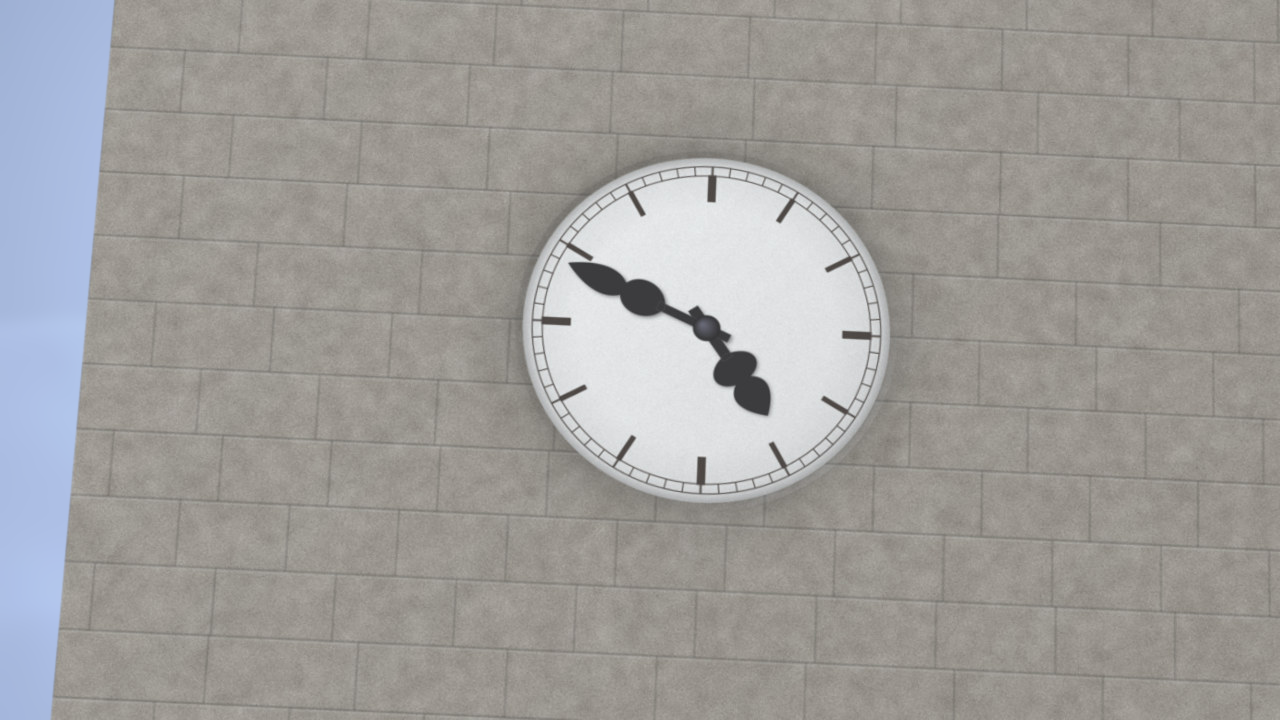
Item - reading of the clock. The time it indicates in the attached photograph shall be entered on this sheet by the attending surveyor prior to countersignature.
4:49
